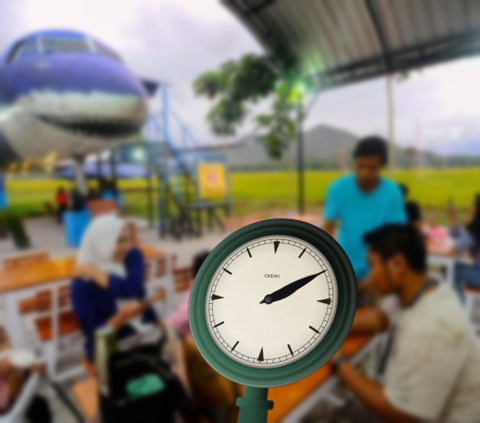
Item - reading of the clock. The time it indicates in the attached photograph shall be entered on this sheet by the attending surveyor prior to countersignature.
2:10
